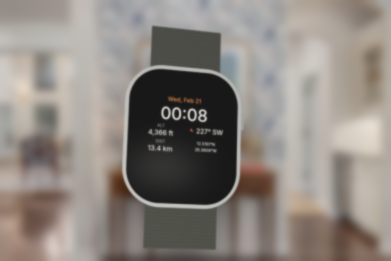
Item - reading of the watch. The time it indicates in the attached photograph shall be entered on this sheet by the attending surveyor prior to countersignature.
0:08
